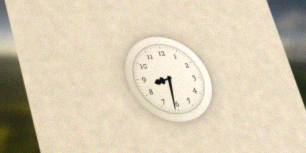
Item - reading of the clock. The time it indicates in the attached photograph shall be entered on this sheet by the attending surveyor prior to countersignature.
8:31
